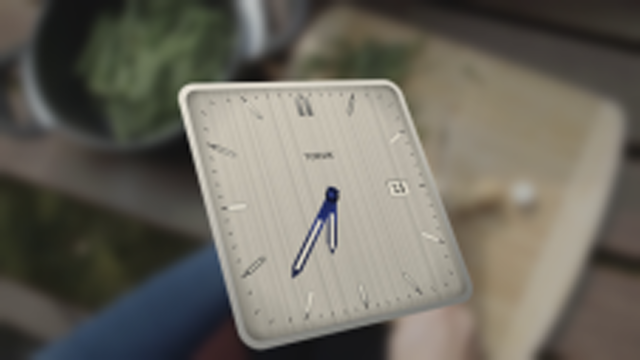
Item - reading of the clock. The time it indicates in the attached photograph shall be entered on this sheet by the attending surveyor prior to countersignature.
6:37
